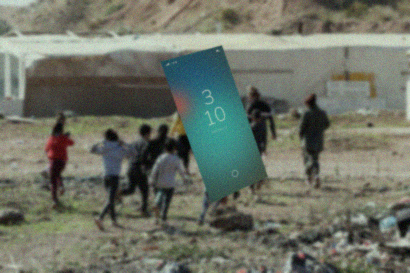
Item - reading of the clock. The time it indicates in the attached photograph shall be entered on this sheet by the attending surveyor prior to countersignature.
3:10
